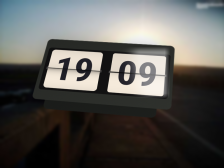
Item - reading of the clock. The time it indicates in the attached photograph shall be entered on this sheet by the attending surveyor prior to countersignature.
19:09
